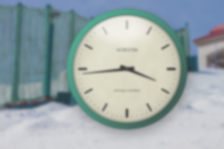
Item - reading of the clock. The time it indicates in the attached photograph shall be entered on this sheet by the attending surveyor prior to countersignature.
3:44
